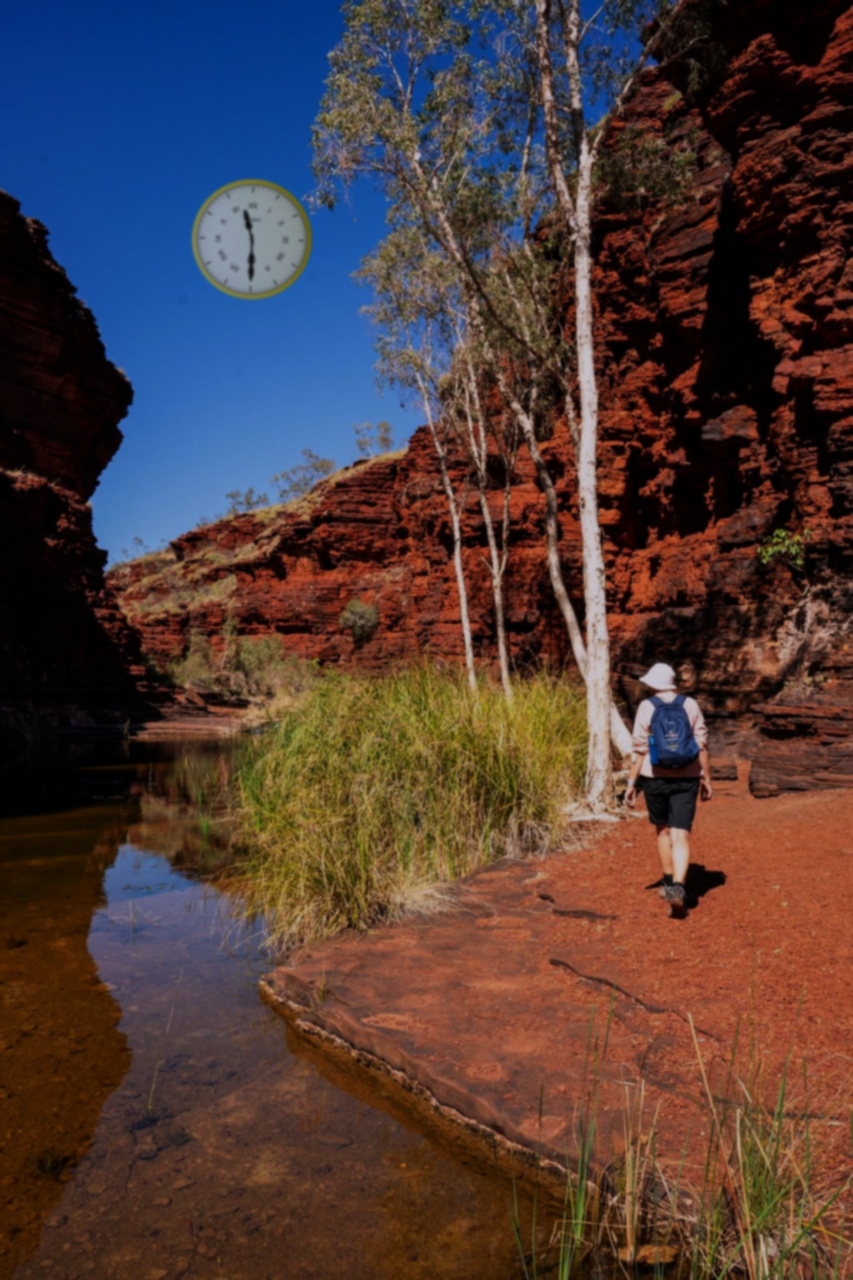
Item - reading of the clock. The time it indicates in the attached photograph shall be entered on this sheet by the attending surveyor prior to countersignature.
11:30
